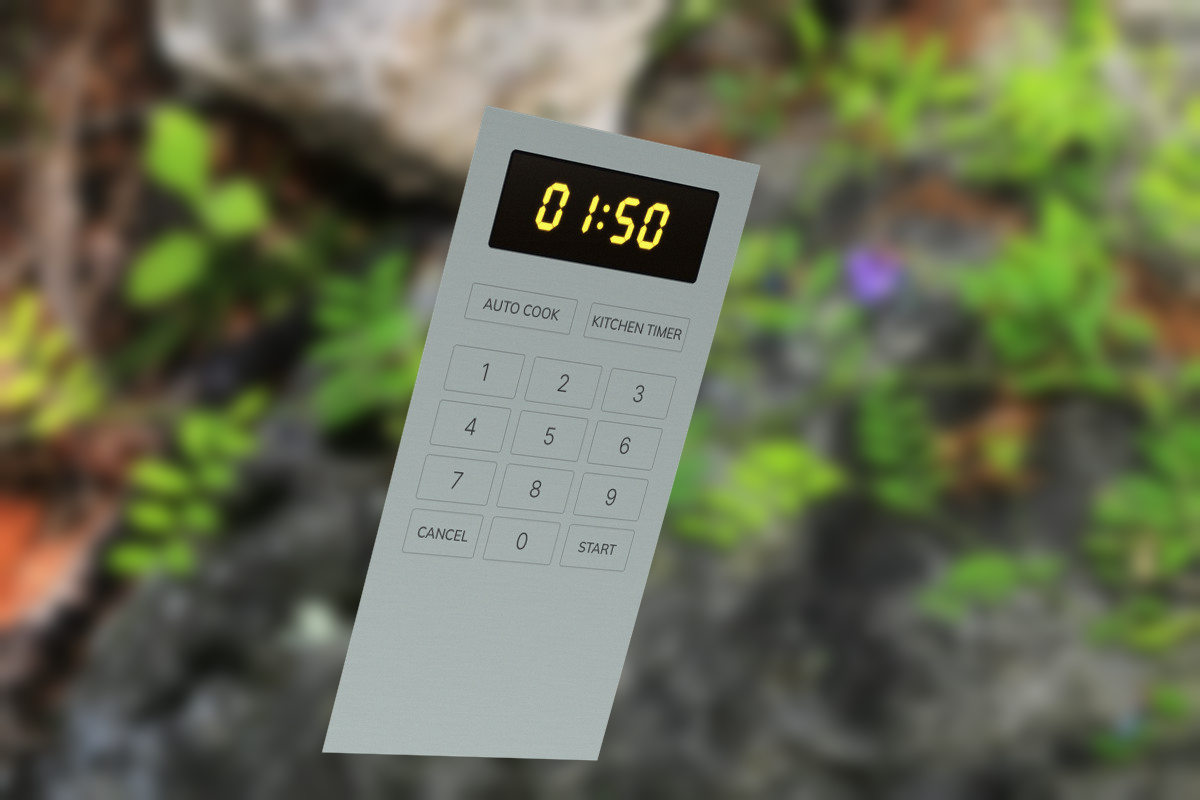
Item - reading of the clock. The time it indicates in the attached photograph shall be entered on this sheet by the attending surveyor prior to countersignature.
1:50
